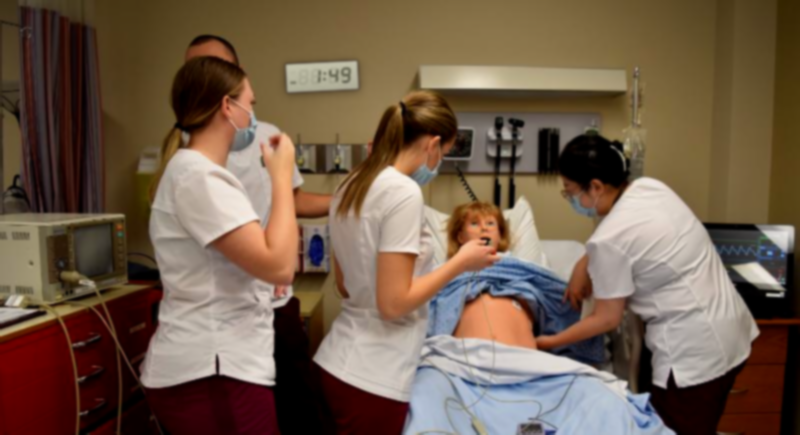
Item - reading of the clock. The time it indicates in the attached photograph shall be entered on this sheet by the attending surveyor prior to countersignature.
1:49
